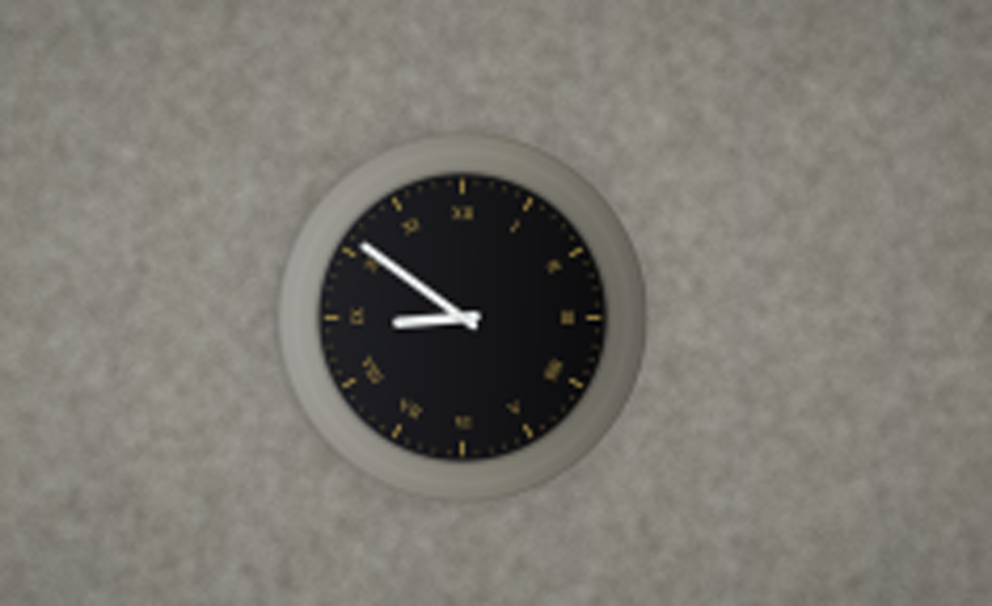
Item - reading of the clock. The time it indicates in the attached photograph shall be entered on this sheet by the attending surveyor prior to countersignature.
8:51
